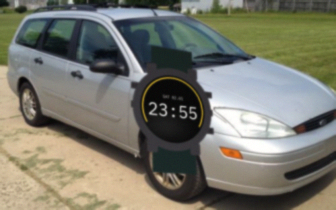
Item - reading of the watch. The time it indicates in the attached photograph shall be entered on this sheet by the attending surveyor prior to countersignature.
23:55
